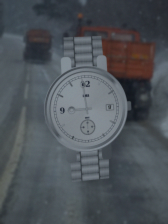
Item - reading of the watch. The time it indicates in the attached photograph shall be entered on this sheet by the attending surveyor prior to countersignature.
8:59
